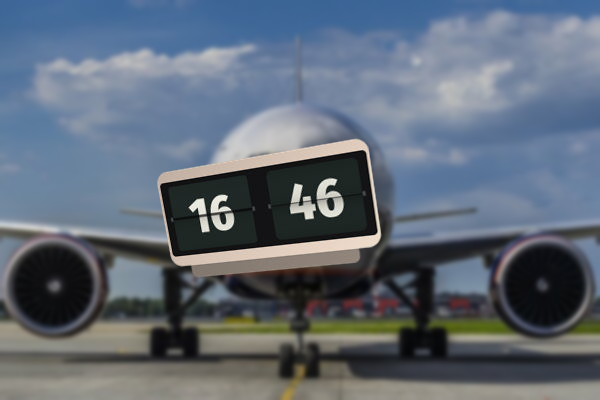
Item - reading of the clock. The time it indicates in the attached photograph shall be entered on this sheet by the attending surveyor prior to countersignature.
16:46
